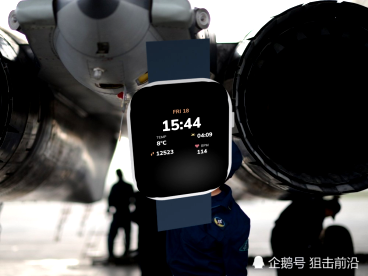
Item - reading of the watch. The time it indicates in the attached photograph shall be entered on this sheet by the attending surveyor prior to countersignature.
15:44
